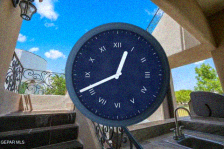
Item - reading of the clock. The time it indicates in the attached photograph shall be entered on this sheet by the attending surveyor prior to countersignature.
12:41
